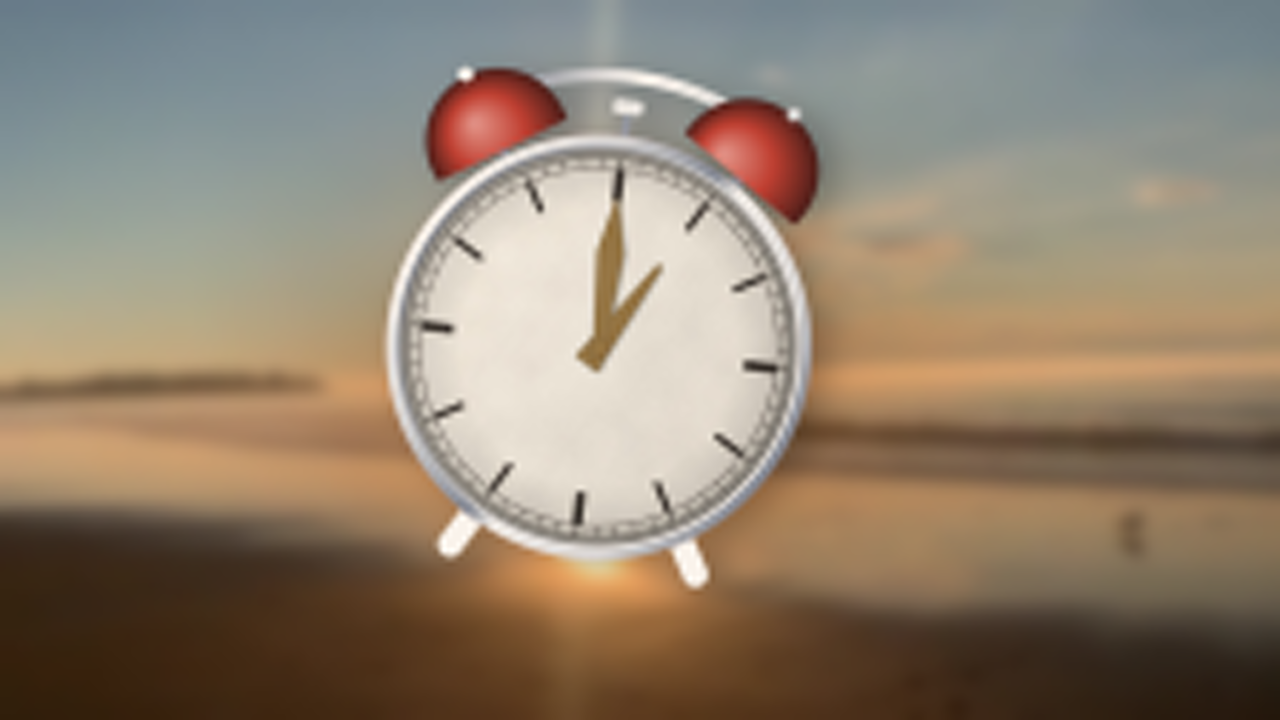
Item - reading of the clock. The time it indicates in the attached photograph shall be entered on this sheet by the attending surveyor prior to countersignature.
1:00
